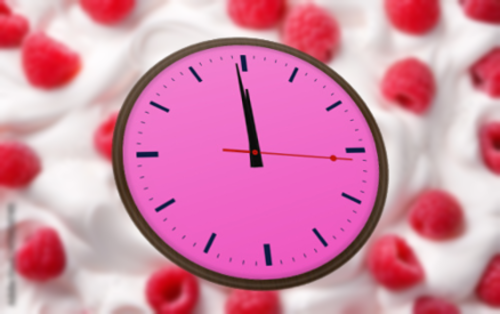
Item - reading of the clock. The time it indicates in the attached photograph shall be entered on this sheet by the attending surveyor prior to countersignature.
11:59:16
